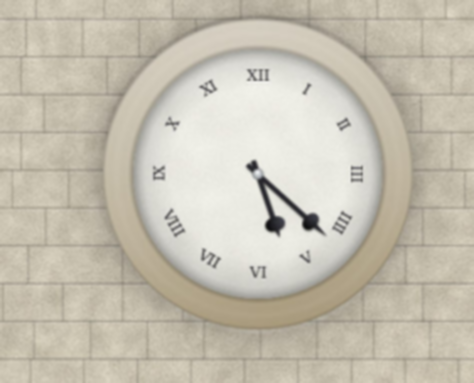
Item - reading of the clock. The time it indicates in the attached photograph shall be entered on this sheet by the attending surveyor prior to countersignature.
5:22
